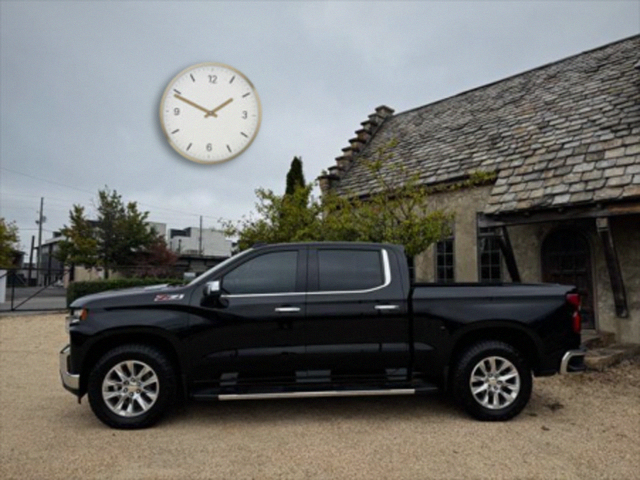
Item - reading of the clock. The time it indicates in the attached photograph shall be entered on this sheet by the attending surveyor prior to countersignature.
1:49
